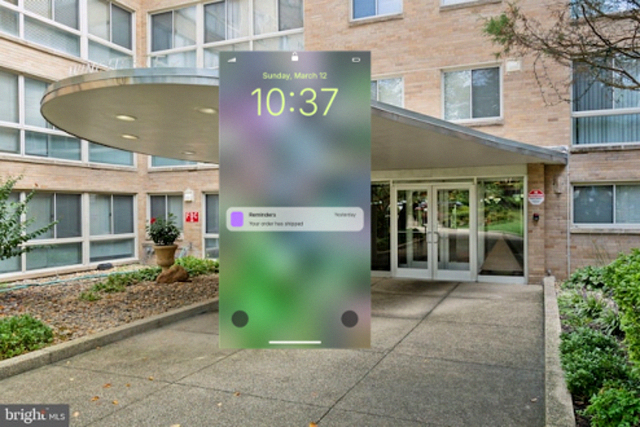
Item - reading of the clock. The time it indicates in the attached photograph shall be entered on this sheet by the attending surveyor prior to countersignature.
10:37
